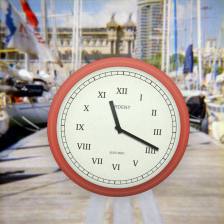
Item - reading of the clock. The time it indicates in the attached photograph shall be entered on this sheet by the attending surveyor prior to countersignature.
11:19
